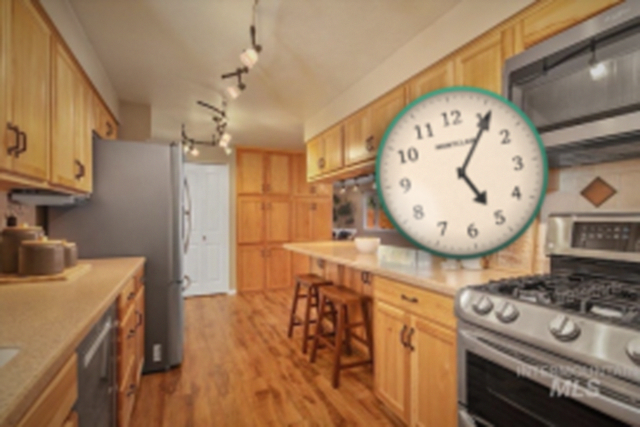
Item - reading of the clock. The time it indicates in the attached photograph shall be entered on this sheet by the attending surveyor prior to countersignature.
5:06
